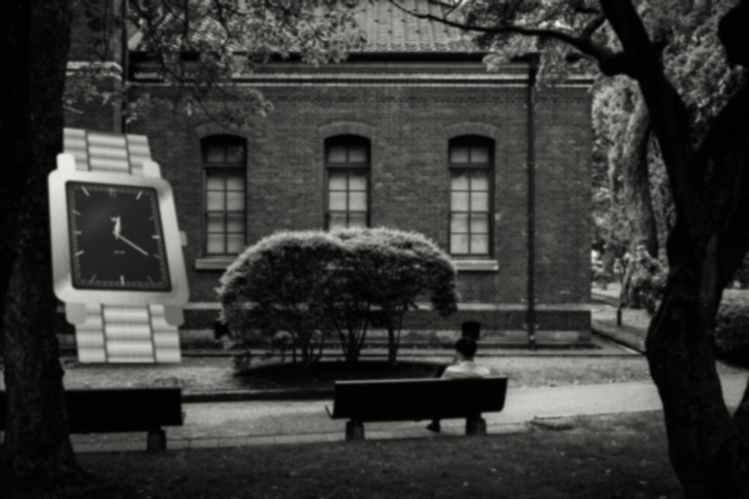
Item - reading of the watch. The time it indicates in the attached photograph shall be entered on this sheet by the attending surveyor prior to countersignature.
12:21
